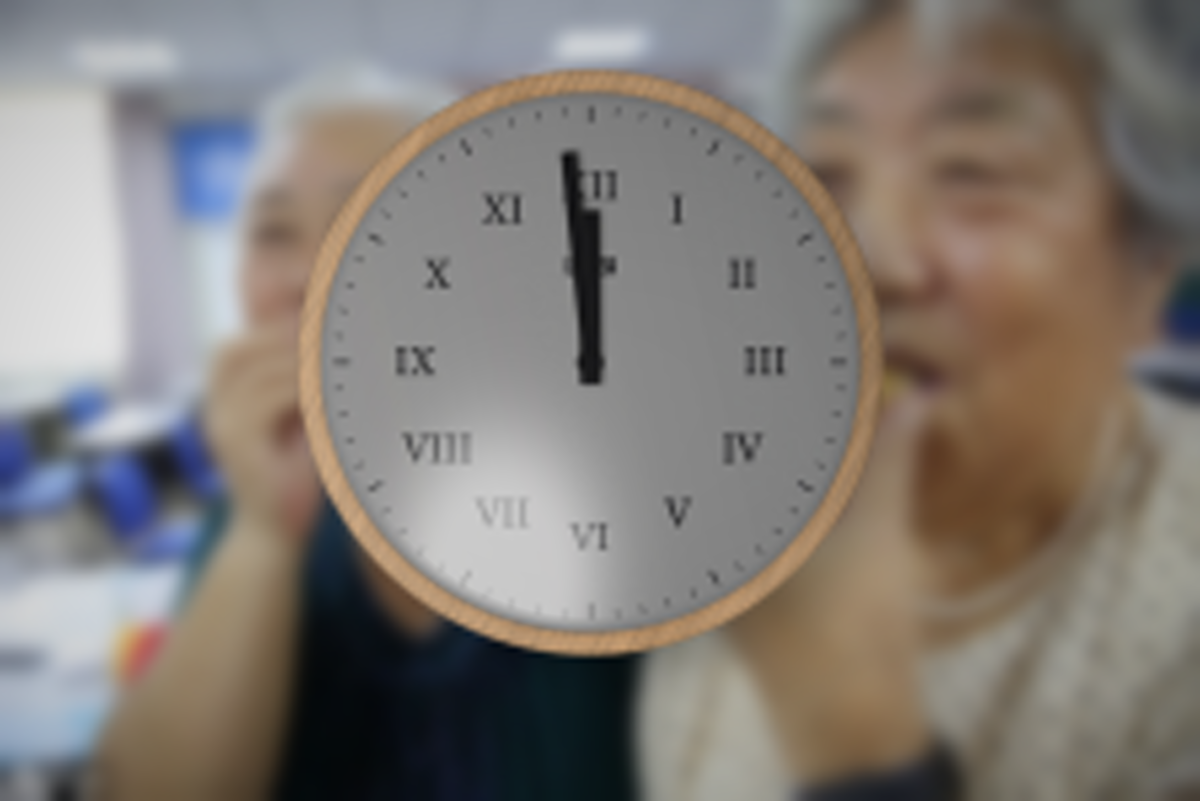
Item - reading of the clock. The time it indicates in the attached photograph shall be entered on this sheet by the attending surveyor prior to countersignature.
11:59
